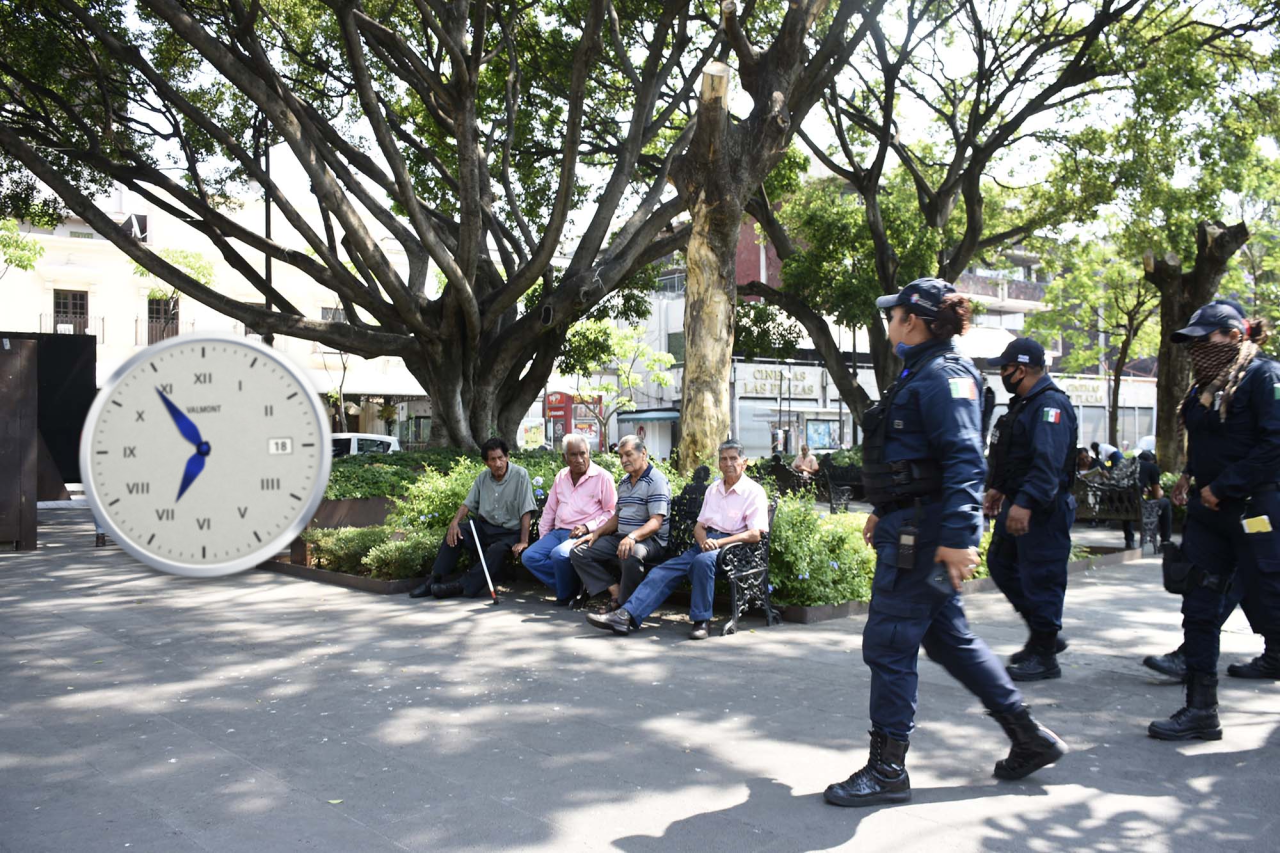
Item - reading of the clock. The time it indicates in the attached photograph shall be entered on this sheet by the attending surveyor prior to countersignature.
6:54
